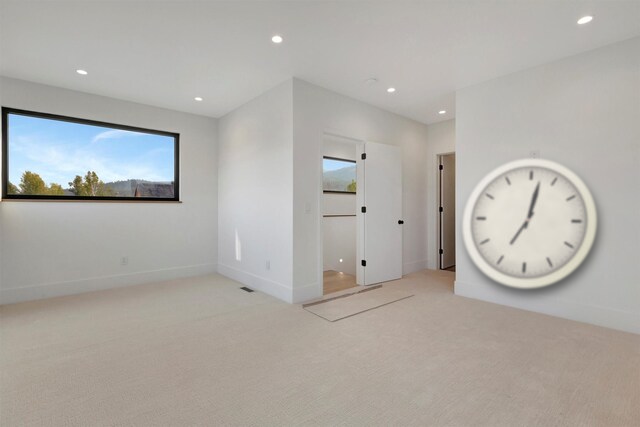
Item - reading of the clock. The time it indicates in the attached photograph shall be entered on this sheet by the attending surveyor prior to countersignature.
7:02
